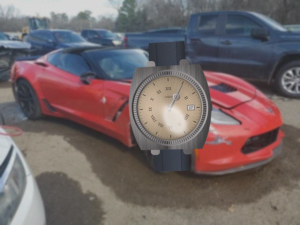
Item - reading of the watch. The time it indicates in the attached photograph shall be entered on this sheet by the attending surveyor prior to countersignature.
1:05
